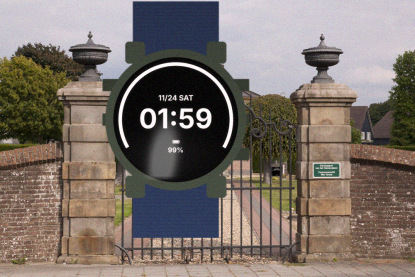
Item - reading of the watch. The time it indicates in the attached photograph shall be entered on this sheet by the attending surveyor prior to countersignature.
1:59
